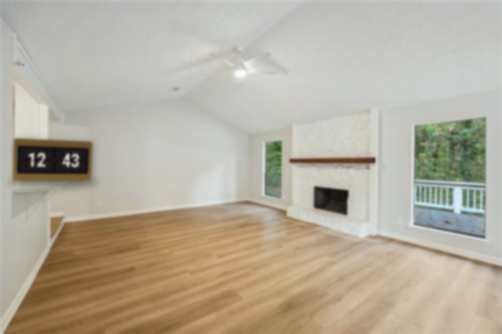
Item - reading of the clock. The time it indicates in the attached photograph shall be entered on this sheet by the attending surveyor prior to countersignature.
12:43
